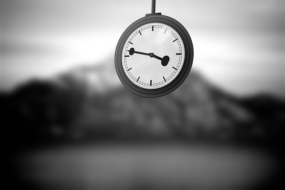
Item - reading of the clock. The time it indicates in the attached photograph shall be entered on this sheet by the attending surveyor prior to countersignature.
3:47
